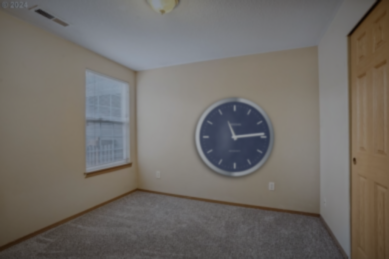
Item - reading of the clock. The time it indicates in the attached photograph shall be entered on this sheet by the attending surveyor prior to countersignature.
11:14
